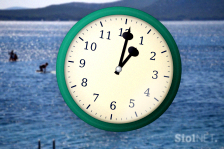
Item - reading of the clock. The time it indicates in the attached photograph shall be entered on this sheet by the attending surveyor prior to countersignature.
1:01
